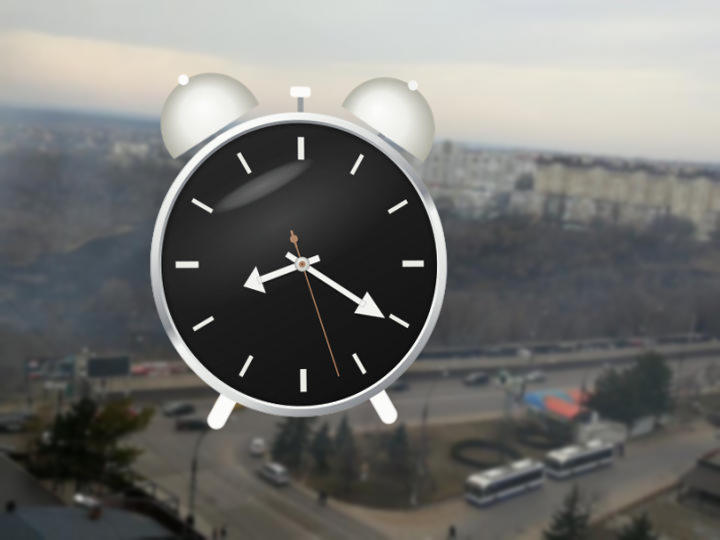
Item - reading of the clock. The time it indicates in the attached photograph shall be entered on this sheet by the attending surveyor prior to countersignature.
8:20:27
